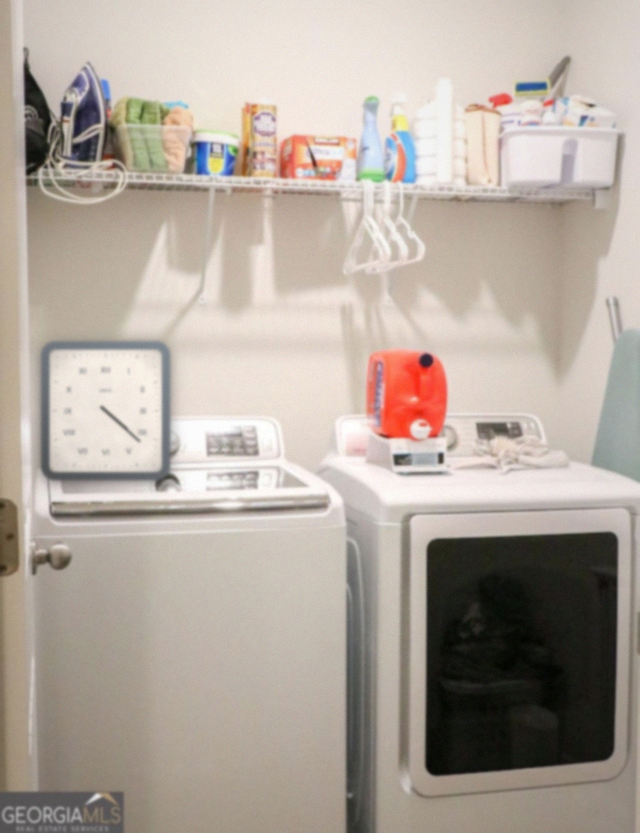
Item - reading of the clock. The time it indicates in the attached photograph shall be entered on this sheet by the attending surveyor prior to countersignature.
4:22
